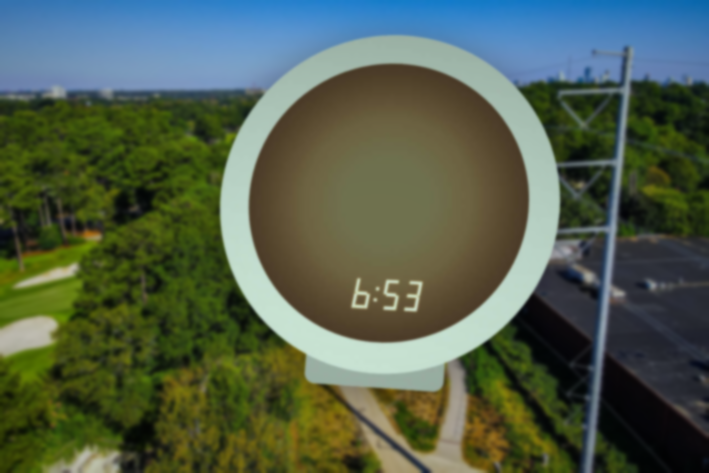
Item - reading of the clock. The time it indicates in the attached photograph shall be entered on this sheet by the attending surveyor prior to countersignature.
6:53
